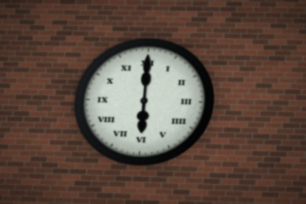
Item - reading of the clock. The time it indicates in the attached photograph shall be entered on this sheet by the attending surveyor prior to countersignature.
6:00
